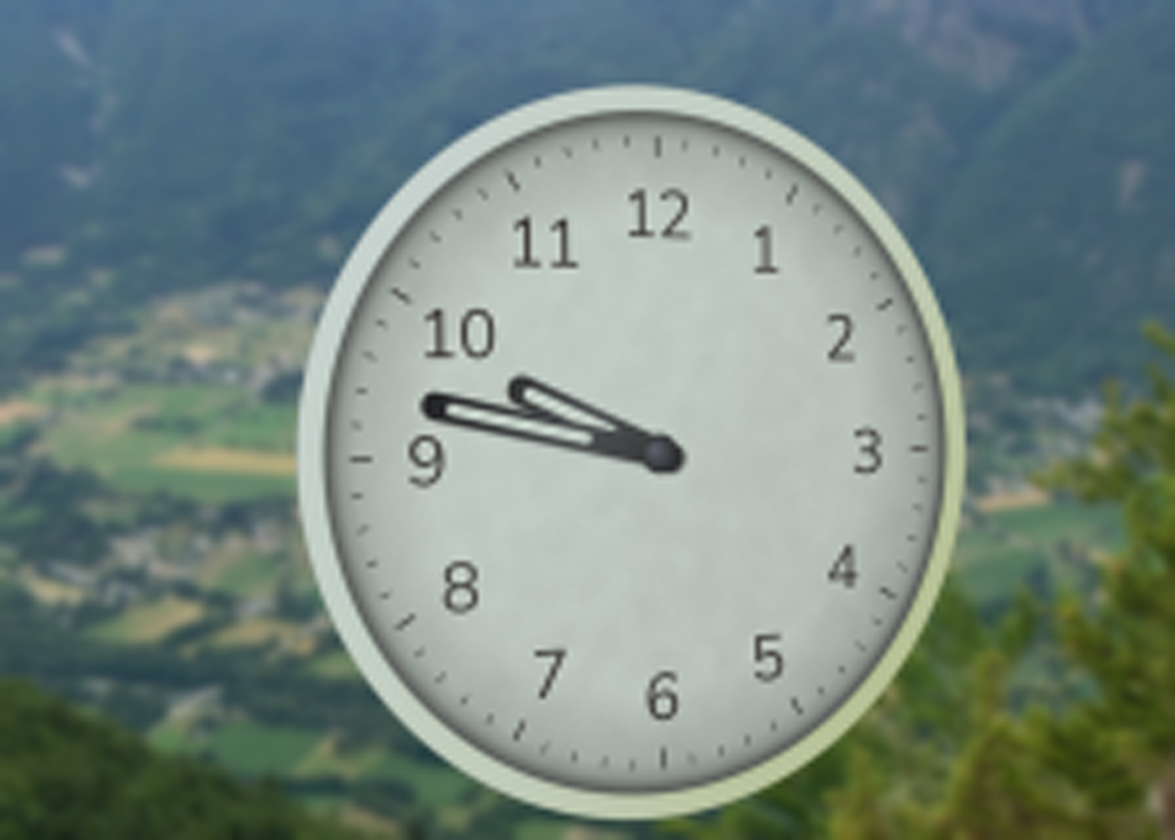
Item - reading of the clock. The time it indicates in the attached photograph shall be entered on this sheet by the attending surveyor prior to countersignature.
9:47
